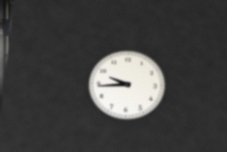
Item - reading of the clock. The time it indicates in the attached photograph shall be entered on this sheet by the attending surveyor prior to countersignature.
9:44
